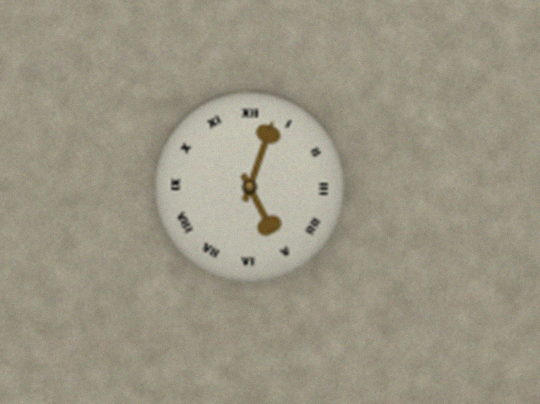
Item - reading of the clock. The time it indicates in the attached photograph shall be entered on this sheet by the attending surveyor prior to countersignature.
5:03
